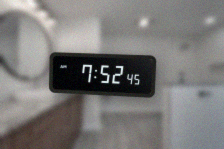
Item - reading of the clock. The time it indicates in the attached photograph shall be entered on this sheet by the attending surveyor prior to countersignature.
7:52:45
